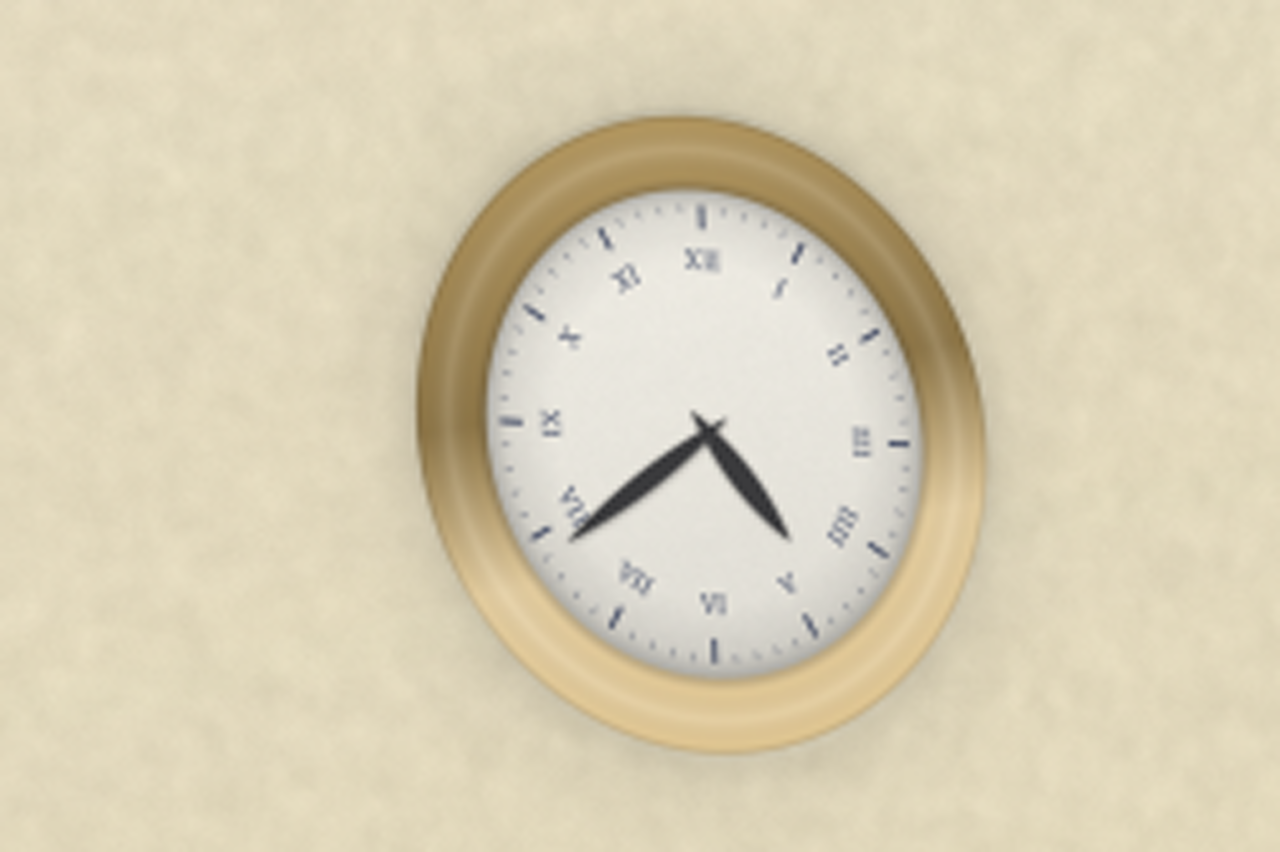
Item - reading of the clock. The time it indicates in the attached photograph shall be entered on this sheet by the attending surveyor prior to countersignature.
4:39
